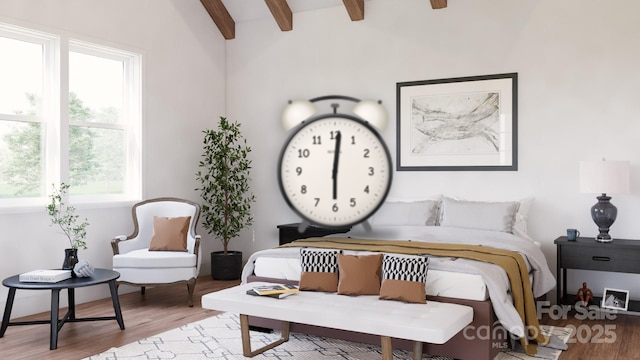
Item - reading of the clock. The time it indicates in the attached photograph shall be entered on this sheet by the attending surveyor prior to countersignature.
6:01
